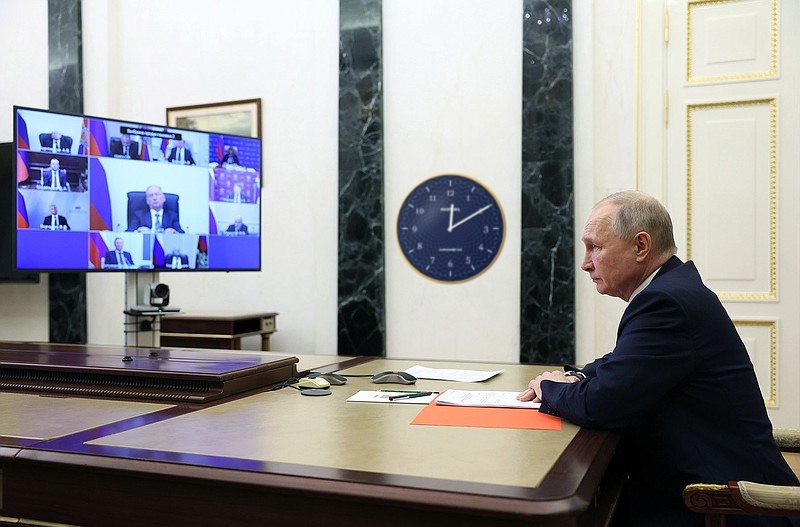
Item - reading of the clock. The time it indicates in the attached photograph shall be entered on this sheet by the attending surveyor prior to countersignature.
12:10
